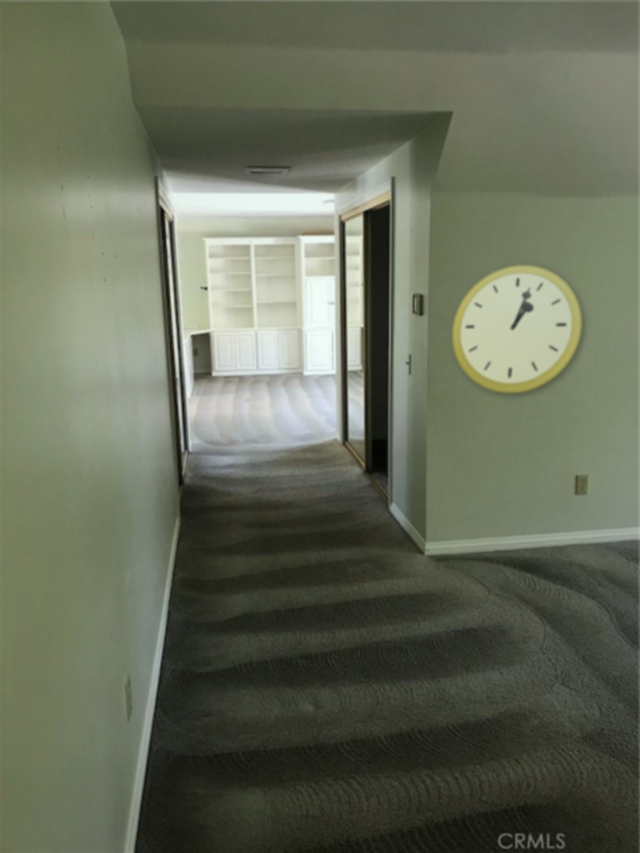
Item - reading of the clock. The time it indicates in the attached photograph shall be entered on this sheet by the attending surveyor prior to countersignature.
1:03
